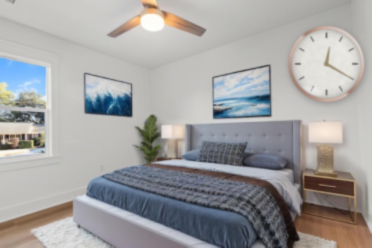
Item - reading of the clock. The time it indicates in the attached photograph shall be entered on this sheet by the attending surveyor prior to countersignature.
12:20
